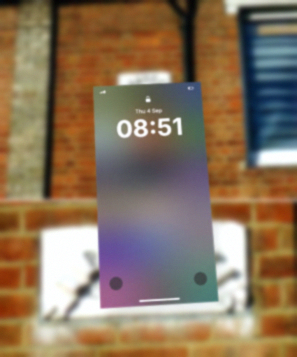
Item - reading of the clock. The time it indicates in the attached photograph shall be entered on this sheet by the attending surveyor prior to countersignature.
8:51
